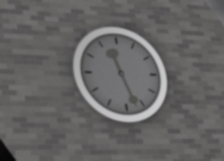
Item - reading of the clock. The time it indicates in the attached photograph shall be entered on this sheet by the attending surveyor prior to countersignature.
11:27
